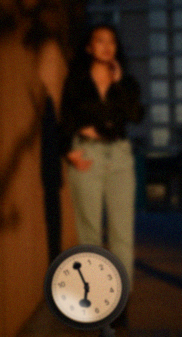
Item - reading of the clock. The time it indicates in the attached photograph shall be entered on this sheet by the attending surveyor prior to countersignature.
7:00
